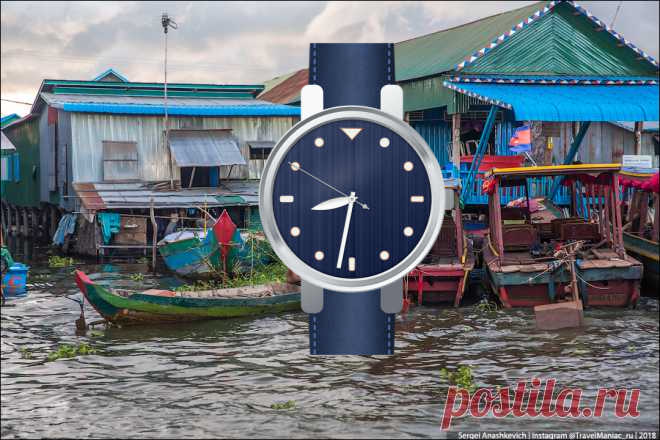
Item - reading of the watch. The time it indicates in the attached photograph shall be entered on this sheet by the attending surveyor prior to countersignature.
8:31:50
